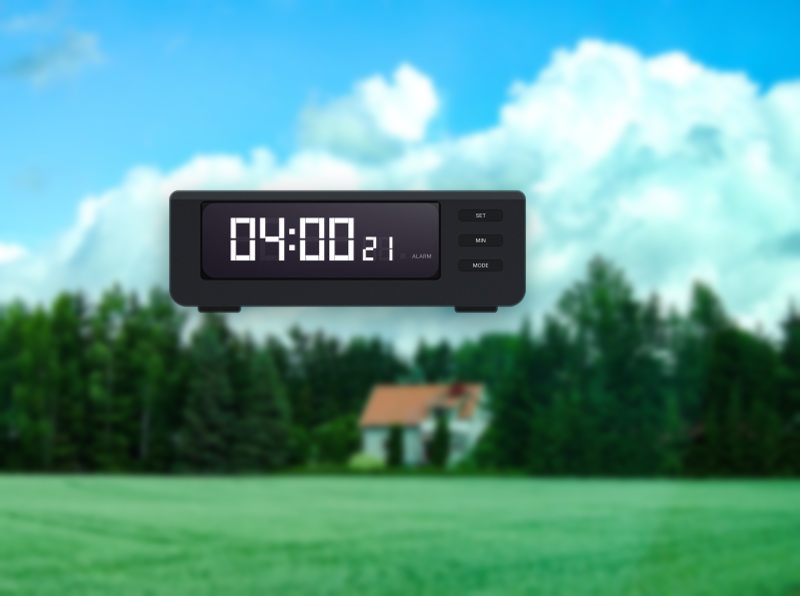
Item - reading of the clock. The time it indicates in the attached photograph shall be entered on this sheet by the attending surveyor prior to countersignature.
4:00:21
